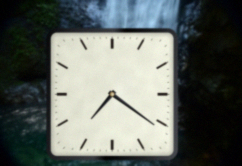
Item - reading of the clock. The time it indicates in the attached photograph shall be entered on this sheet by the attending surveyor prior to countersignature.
7:21
